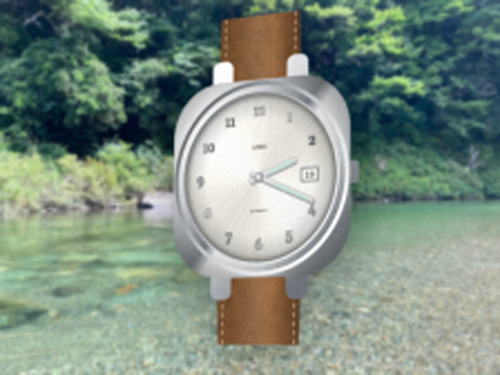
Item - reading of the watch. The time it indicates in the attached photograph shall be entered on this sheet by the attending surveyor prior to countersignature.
2:19
